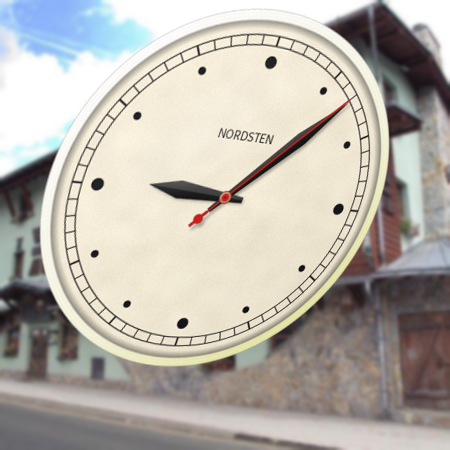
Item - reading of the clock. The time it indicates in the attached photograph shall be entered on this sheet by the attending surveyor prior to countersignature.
9:07:07
